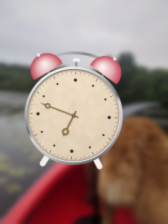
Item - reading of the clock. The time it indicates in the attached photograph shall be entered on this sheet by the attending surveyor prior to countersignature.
6:48
